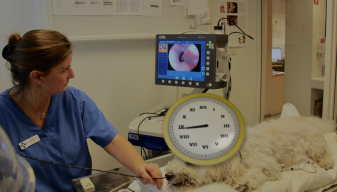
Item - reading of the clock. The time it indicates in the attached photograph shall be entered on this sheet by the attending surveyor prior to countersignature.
8:44
